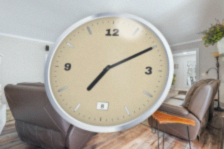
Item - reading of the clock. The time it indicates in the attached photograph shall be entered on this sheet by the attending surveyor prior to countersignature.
7:10
